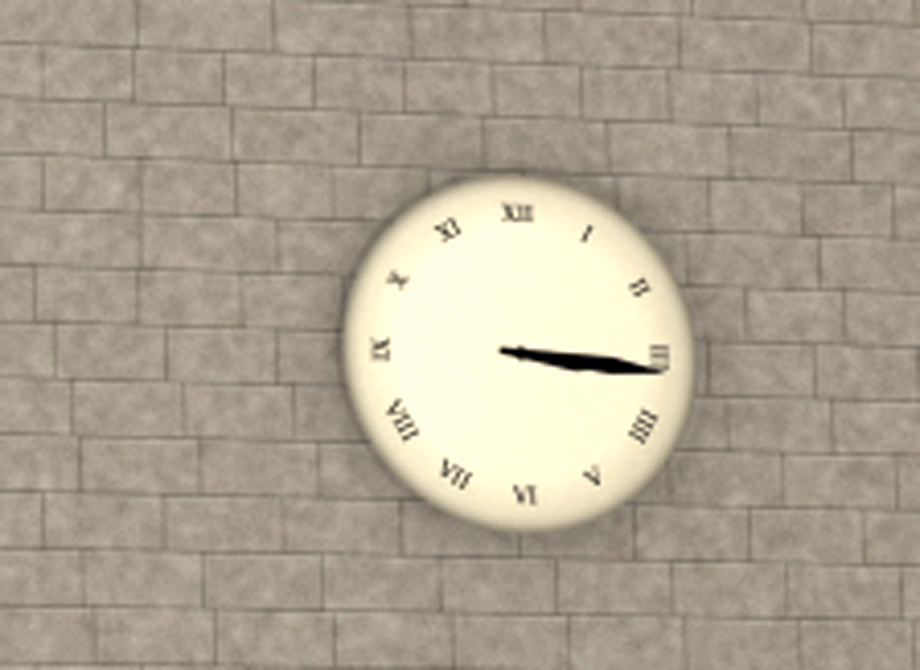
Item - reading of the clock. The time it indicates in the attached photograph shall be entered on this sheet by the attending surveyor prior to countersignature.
3:16
